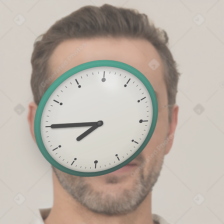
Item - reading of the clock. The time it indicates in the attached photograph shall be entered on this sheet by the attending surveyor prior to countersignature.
7:45
